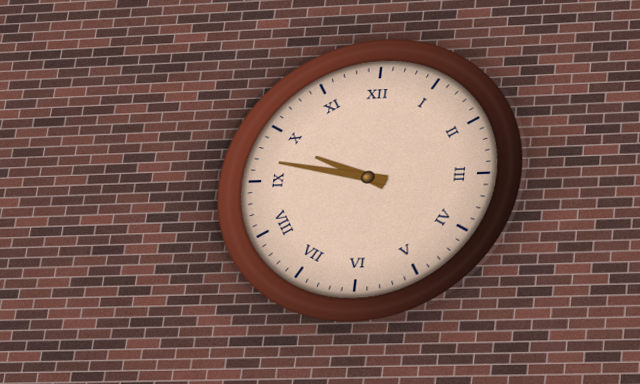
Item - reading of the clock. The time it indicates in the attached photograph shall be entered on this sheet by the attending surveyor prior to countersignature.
9:47
